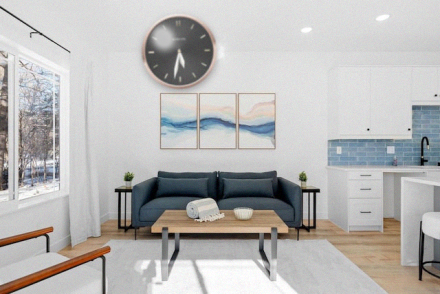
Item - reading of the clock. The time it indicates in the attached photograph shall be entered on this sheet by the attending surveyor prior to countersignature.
5:32
